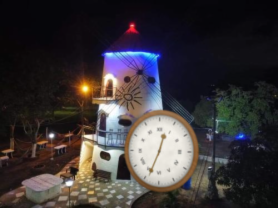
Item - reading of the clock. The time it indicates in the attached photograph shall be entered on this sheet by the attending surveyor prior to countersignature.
12:34
